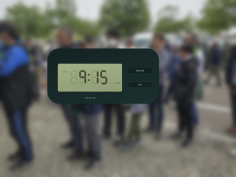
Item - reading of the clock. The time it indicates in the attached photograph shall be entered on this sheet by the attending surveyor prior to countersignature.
9:15
